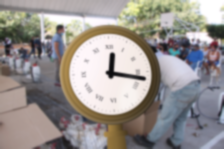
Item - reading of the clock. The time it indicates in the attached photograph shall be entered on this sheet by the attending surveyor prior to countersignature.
12:17
